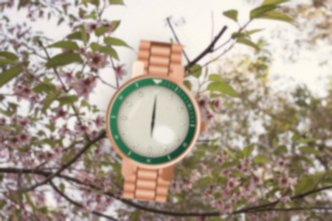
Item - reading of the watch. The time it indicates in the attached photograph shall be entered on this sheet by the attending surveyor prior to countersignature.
6:00
